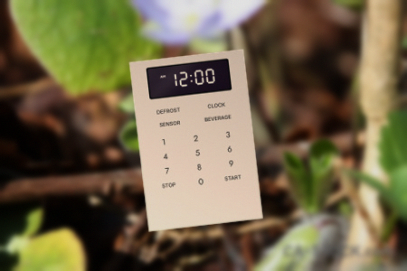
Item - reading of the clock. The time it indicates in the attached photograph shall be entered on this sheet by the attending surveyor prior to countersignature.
12:00
